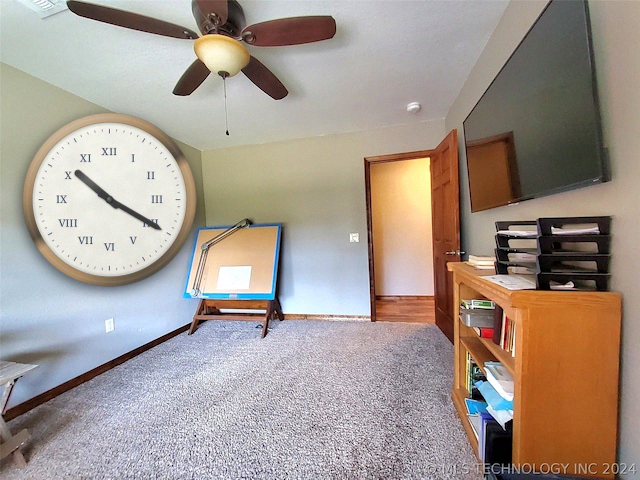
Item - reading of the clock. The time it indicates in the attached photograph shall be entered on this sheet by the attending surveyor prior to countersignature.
10:20
